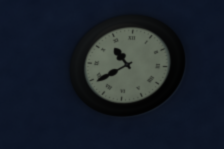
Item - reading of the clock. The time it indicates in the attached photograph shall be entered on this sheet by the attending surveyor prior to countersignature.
10:39
